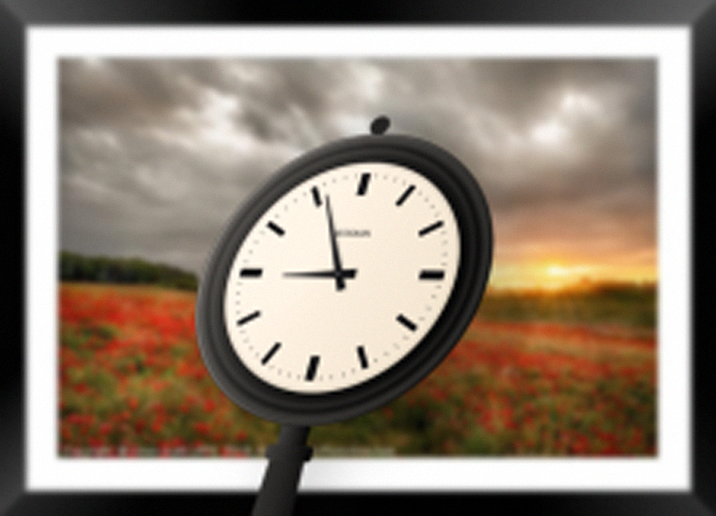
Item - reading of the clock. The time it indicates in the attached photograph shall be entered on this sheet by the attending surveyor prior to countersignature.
8:56
